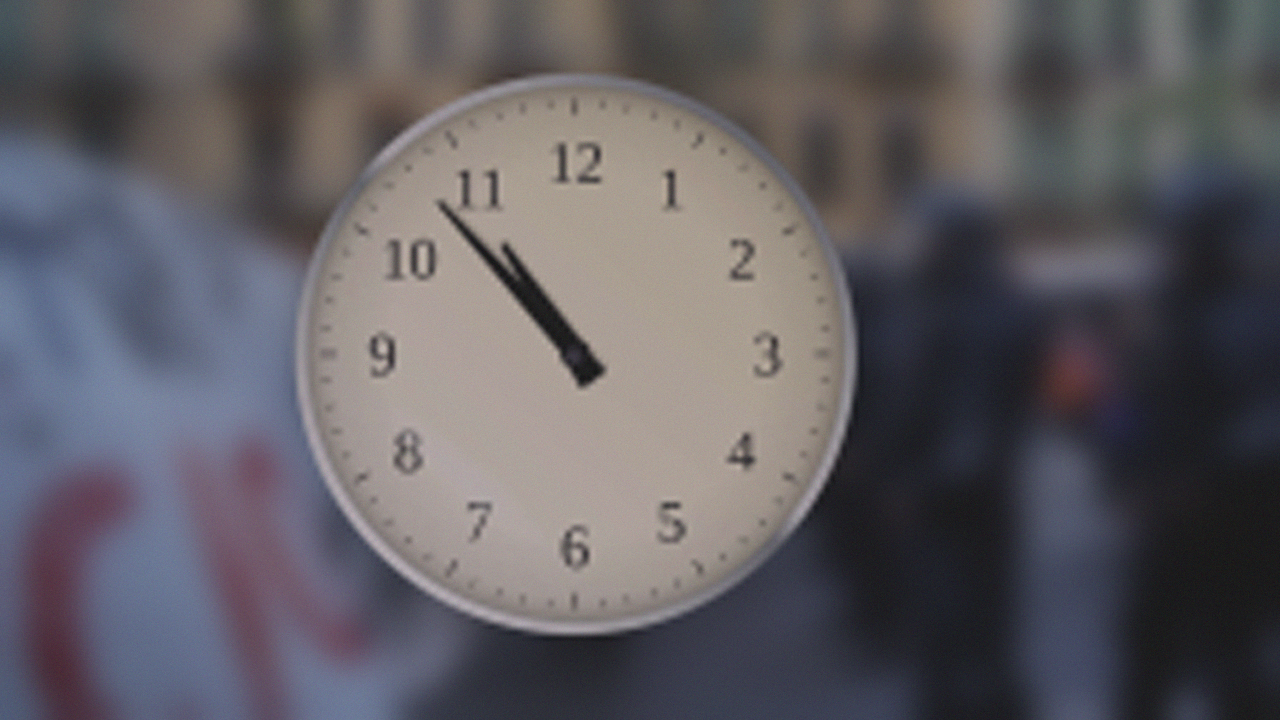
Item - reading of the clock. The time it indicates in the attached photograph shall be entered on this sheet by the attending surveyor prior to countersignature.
10:53
